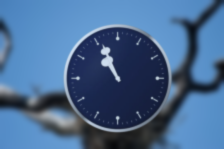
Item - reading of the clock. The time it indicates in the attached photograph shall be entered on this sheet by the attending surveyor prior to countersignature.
10:56
